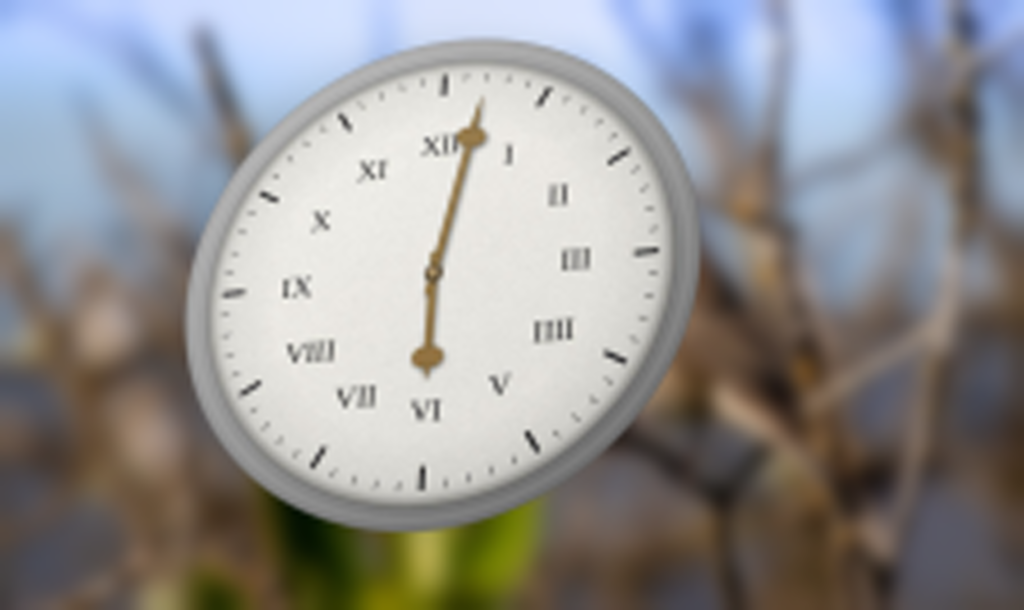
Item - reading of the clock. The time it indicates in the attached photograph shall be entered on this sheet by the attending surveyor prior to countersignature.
6:02
